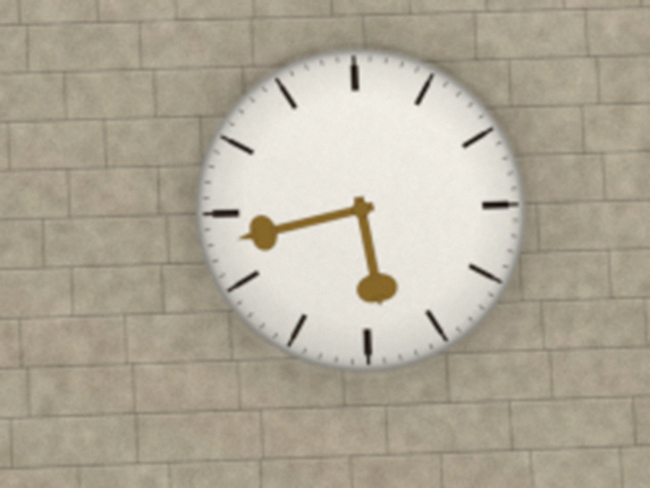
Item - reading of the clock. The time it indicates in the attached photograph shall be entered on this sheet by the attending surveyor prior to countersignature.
5:43
